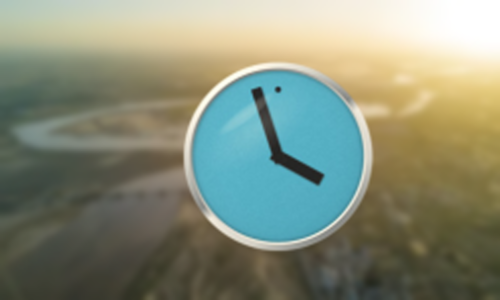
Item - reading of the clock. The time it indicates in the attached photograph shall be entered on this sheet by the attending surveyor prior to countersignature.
3:57
